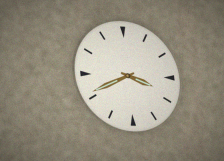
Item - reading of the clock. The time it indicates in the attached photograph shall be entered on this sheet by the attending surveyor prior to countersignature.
3:41
